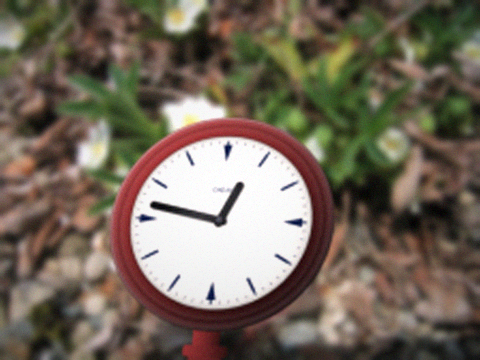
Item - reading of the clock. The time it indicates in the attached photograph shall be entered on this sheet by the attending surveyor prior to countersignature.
12:47
